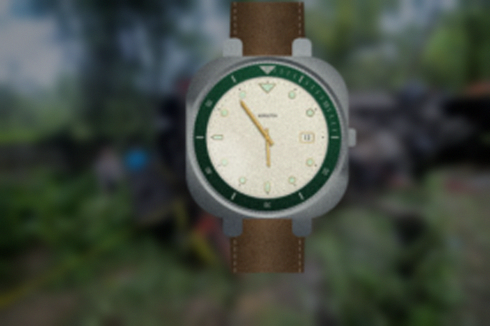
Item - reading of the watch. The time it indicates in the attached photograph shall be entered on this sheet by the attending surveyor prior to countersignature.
5:54
